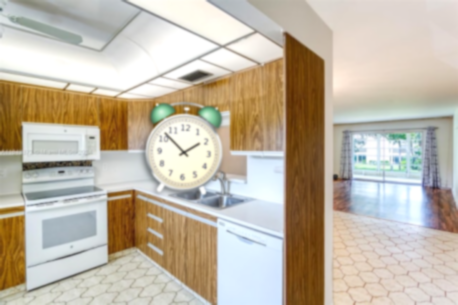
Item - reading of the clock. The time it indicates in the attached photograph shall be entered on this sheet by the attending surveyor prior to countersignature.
1:52
